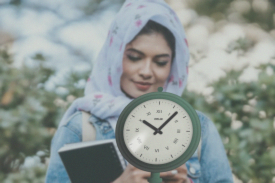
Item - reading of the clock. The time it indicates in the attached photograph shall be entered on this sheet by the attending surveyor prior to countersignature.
10:07
